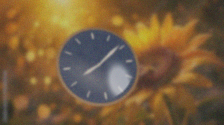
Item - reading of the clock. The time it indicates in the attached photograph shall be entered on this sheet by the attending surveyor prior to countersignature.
8:09
